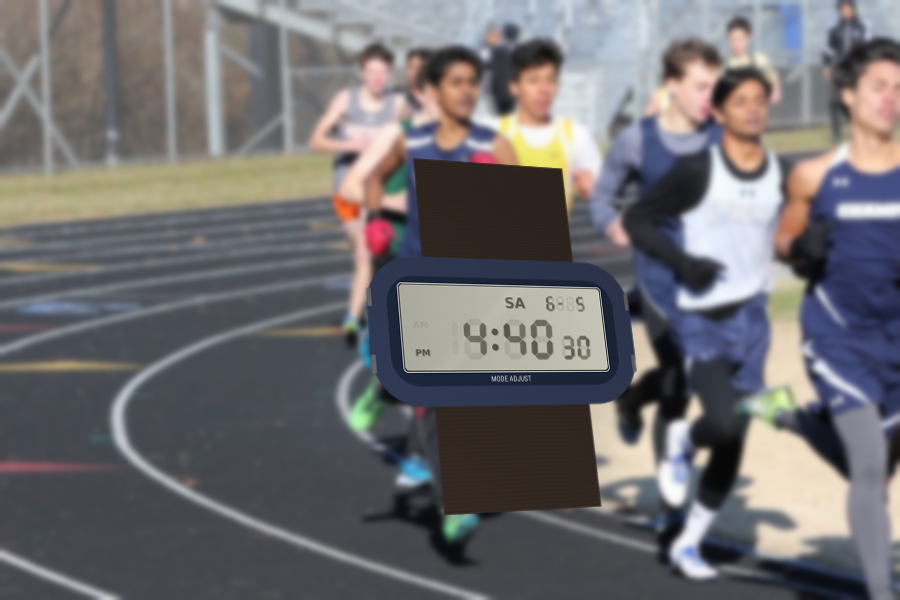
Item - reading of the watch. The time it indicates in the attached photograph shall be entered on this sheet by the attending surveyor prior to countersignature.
4:40:30
